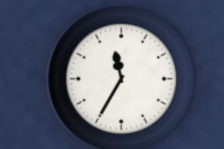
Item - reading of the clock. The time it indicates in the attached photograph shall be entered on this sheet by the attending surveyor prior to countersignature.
11:35
